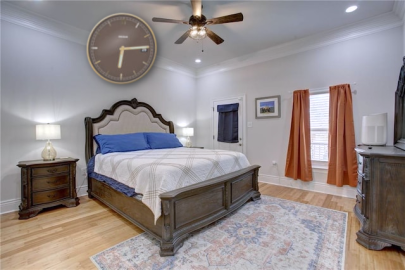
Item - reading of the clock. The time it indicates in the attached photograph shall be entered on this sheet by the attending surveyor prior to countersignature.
6:14
